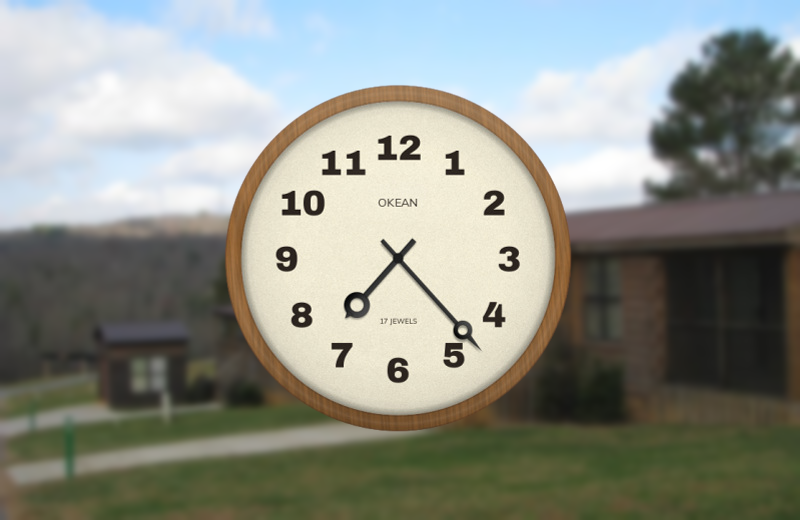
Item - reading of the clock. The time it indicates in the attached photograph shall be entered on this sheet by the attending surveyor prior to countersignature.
7:23
